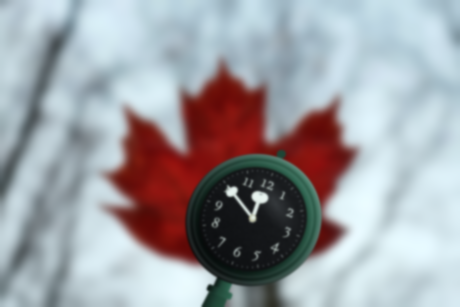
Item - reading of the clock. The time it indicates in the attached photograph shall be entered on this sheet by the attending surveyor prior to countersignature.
11:50
